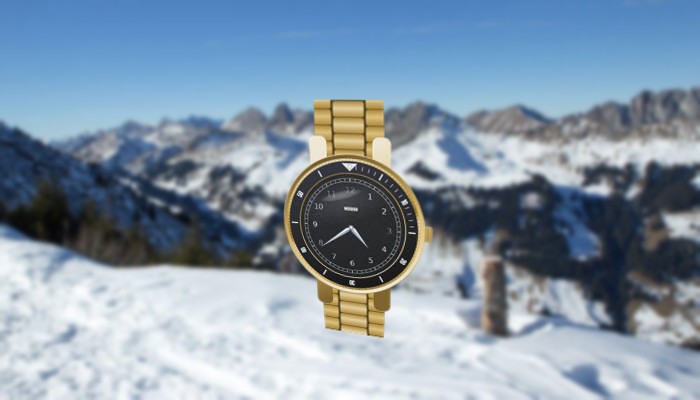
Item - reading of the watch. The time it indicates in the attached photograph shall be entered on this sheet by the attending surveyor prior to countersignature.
4:39
